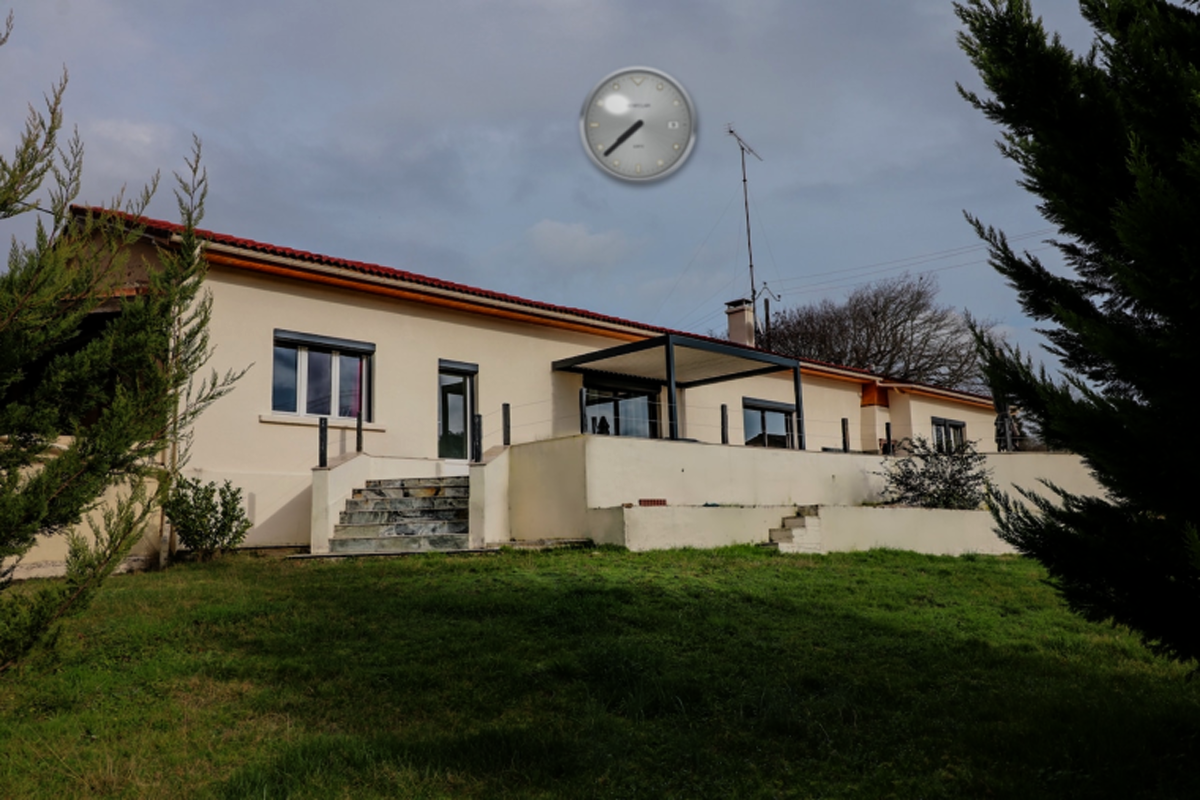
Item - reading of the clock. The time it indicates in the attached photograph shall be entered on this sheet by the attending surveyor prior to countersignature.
7:38
